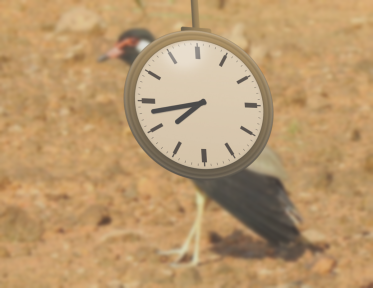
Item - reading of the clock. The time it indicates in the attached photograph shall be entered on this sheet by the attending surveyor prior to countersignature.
7:43
